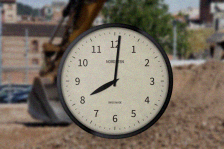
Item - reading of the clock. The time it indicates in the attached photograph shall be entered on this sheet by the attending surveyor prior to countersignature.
8:01
